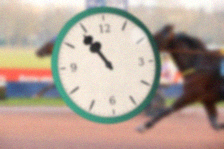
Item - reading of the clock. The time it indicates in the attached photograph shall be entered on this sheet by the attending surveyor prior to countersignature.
10:54
